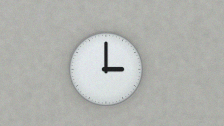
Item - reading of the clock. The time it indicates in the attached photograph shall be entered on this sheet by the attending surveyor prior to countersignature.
3:00
